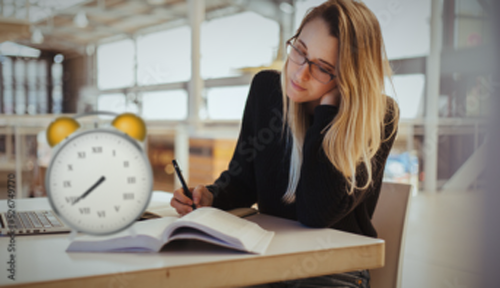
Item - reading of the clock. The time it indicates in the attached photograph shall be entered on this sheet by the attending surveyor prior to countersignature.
7:39
